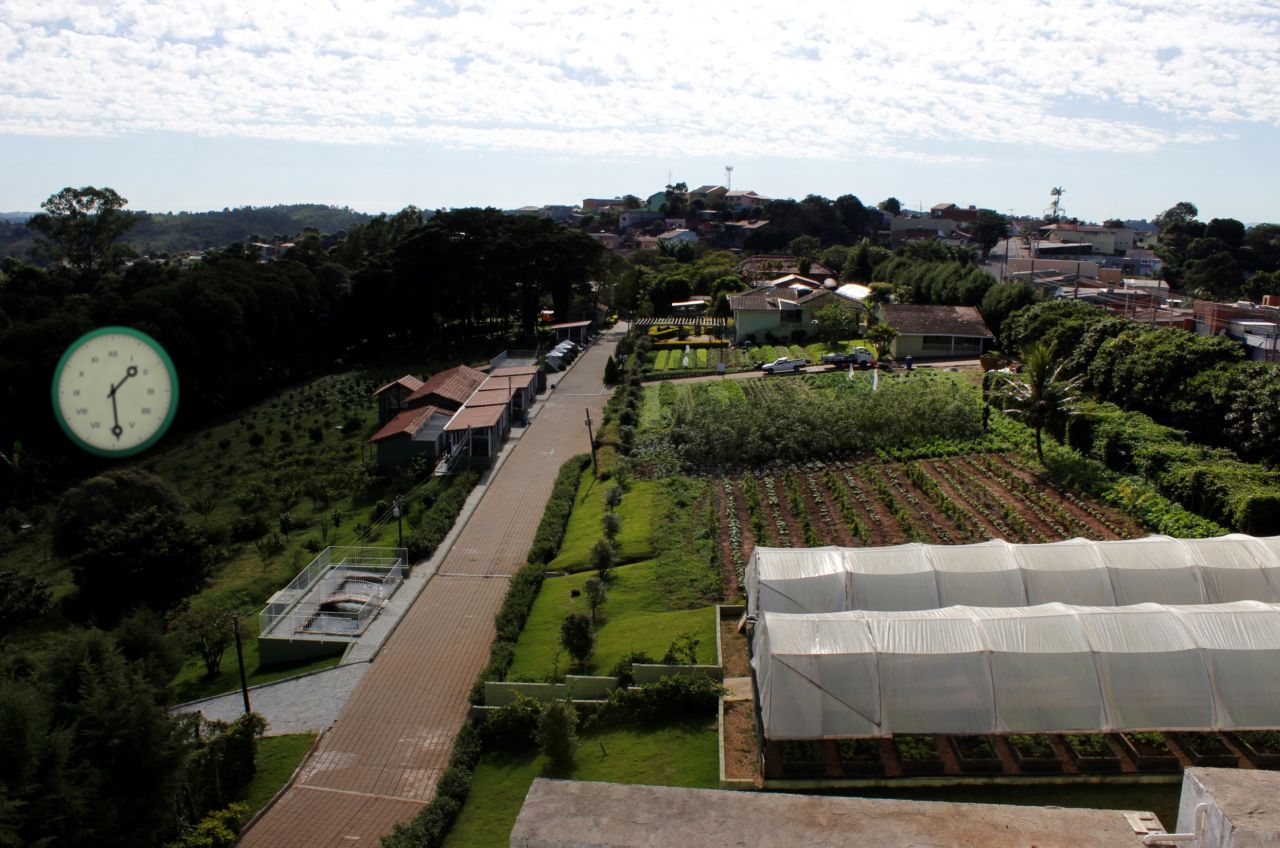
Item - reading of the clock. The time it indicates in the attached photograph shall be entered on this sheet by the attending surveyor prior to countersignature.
1:29
